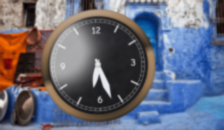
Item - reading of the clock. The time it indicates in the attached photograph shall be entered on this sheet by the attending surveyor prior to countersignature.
6:27
